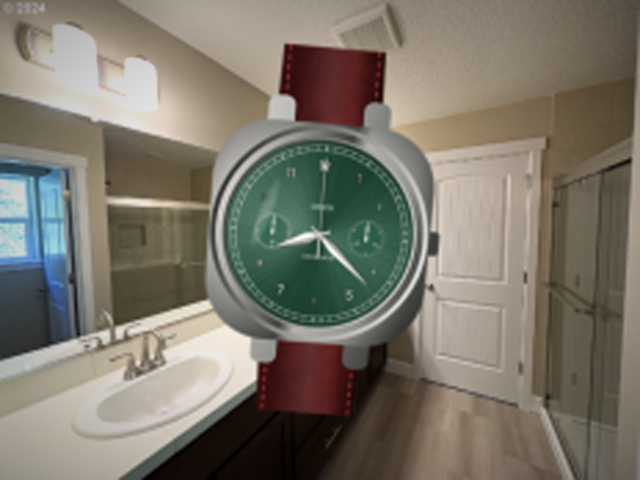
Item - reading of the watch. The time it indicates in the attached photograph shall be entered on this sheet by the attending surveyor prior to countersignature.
8:22
